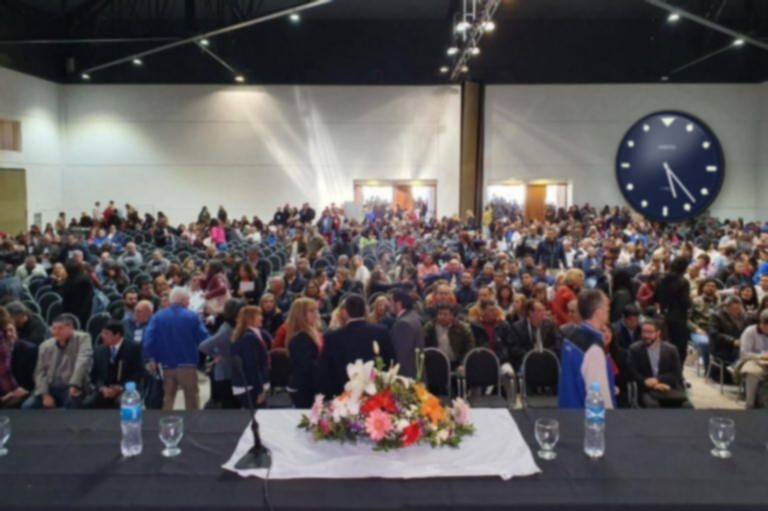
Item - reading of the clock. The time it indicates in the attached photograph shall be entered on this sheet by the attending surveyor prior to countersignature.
5:23
